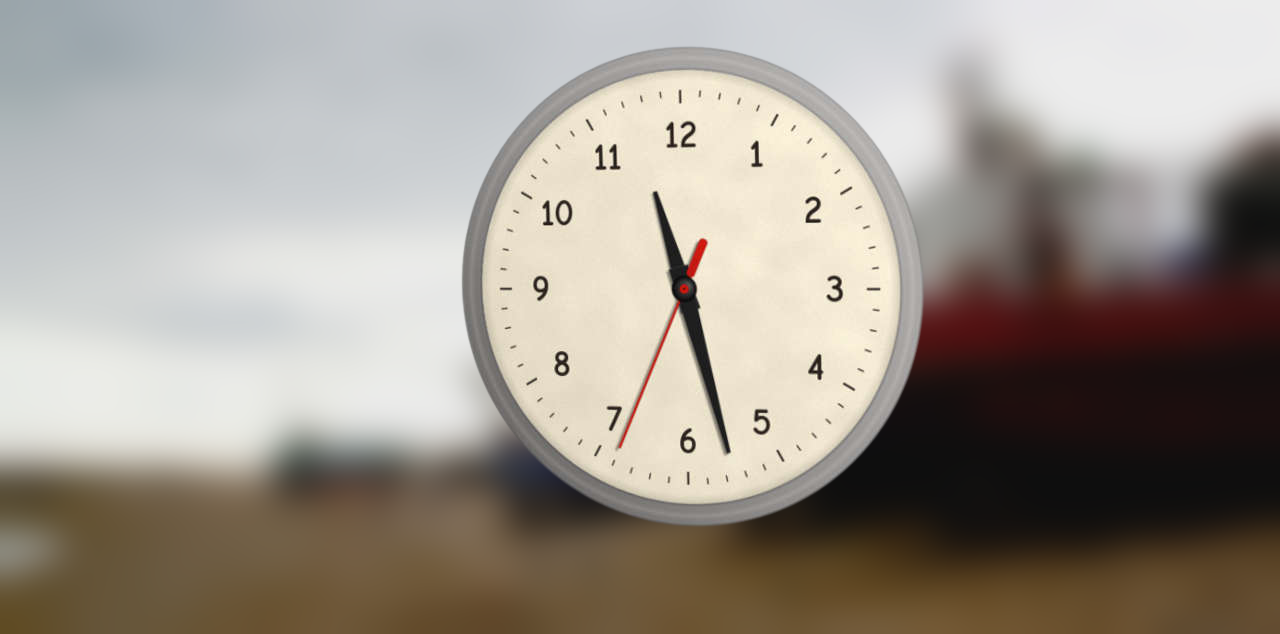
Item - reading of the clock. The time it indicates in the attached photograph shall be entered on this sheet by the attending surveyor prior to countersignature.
11:27:34
